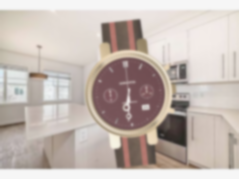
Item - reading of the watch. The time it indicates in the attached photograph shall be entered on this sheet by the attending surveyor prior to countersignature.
6:31
